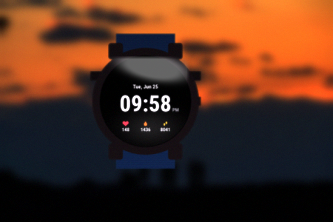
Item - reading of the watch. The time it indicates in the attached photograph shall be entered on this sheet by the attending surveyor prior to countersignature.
9:58
